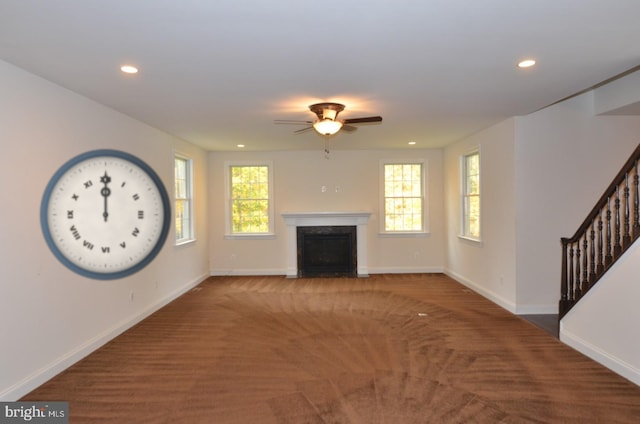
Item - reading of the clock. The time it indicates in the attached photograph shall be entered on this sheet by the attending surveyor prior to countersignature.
12:00
